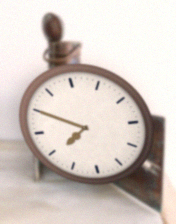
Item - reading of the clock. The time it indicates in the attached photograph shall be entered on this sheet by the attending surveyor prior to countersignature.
7:50
